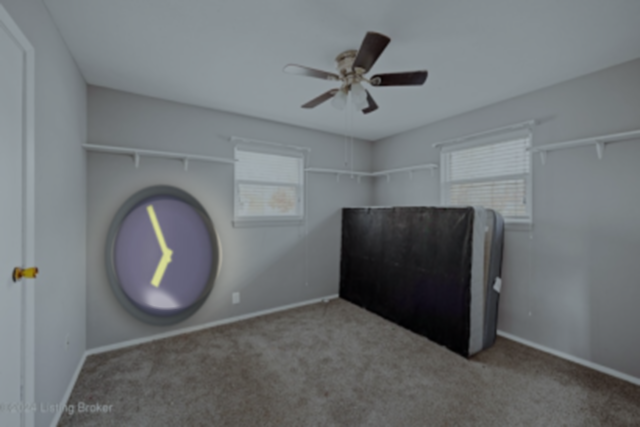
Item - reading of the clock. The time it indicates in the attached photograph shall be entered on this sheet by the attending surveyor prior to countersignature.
6:56
